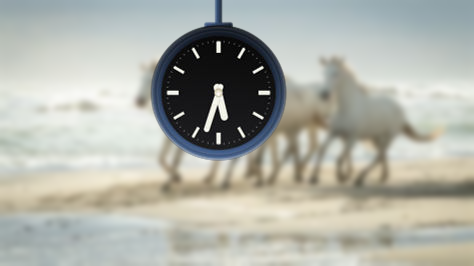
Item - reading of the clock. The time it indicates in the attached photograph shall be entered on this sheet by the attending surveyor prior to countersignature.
5:33
